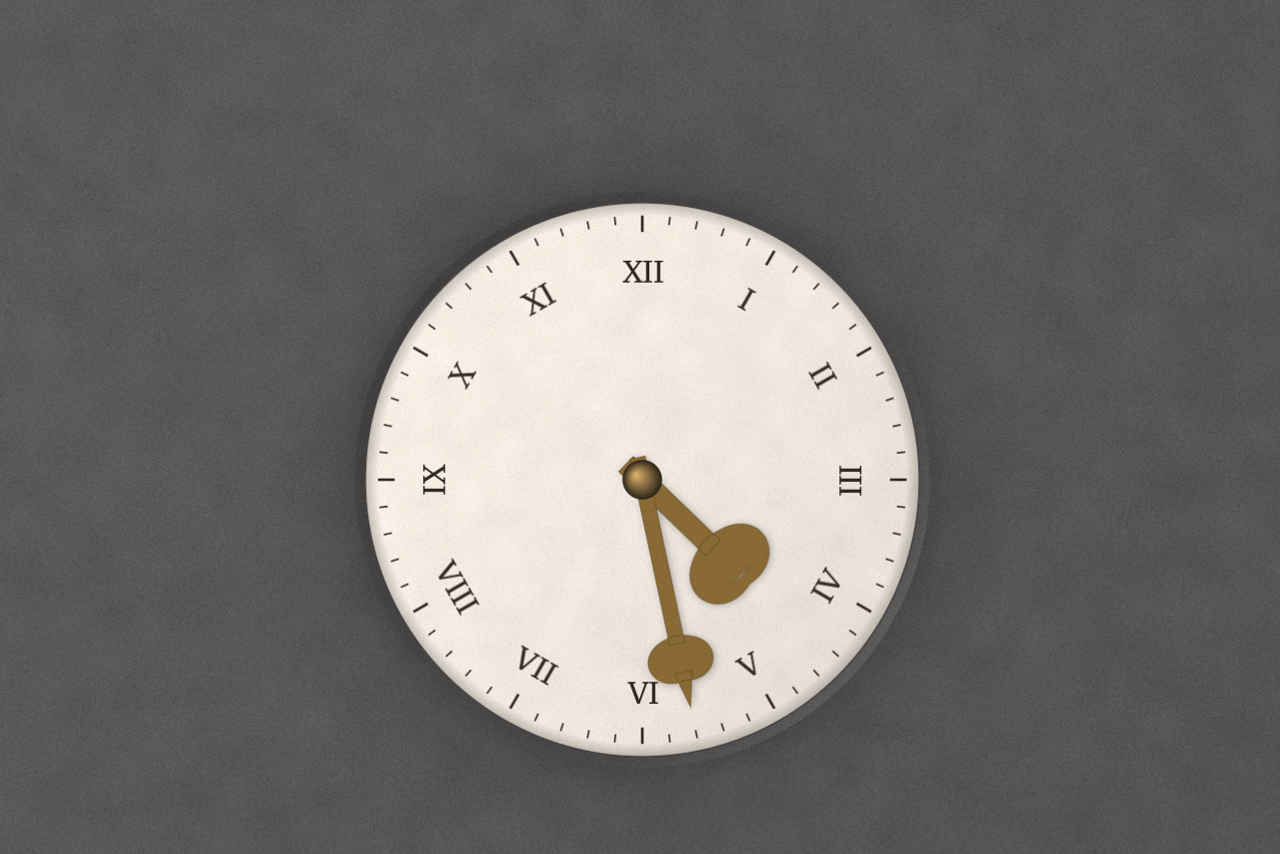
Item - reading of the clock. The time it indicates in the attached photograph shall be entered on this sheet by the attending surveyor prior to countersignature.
4:28
